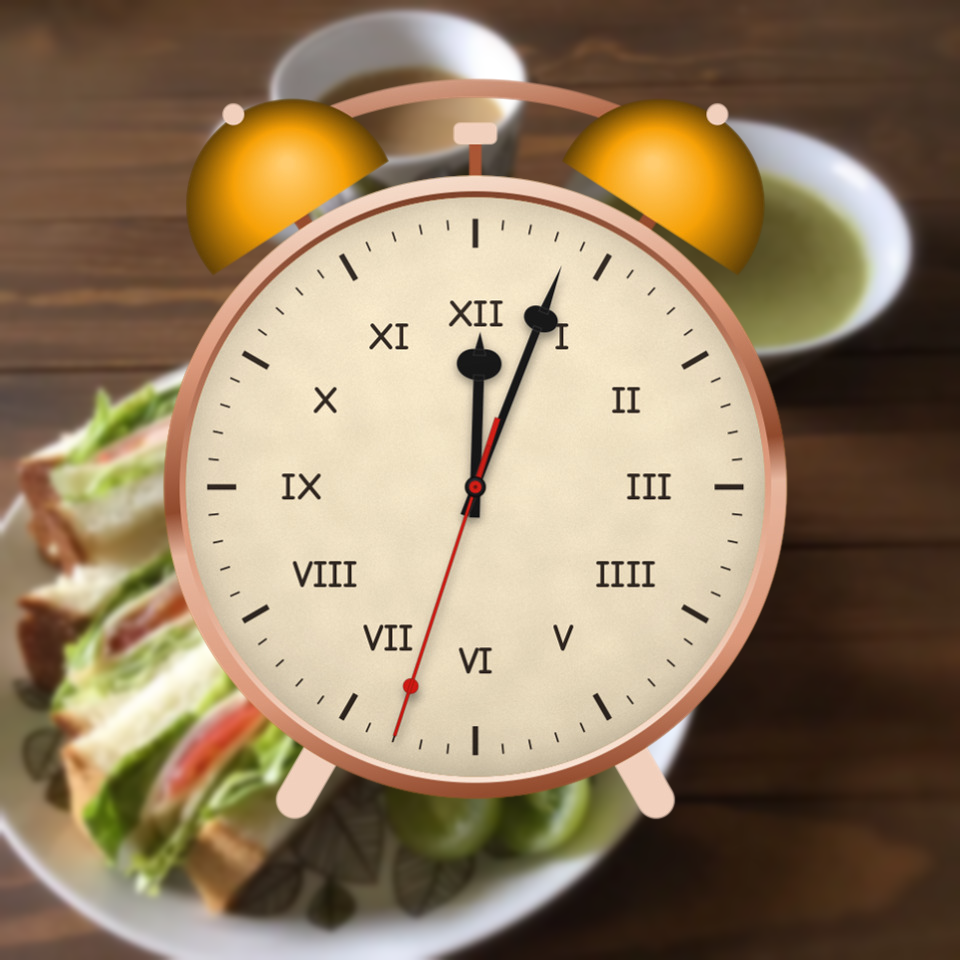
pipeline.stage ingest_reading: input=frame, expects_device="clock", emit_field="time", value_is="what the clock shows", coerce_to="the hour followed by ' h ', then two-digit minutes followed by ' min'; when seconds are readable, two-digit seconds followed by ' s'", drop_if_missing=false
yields 12 h 03 min 33 s
